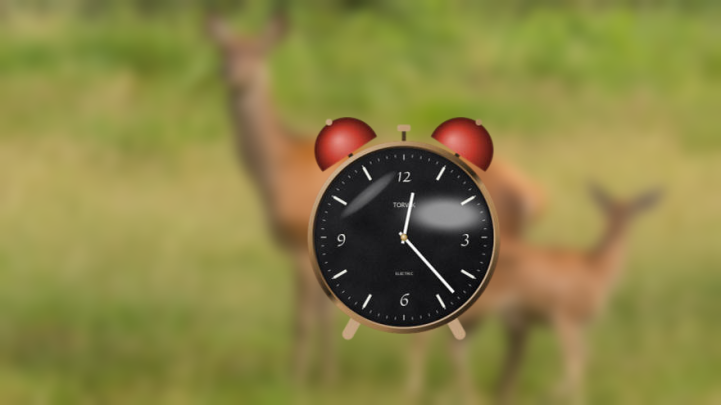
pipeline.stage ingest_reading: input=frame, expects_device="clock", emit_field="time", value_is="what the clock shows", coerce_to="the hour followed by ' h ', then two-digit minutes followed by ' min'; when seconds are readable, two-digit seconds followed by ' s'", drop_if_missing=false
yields 12 h 23 min
